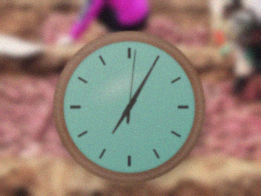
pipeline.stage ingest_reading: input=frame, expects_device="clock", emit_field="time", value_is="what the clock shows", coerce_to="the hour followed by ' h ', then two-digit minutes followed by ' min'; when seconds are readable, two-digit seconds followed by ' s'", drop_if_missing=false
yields 7 h 05 min 01 s
